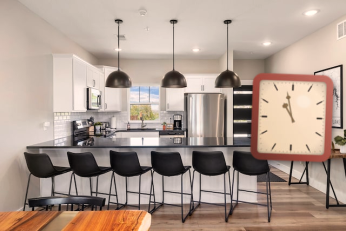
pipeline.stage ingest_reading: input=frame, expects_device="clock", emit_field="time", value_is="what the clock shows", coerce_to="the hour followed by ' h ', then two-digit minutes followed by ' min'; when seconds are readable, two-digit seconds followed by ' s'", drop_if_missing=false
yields 10 h 58 min
